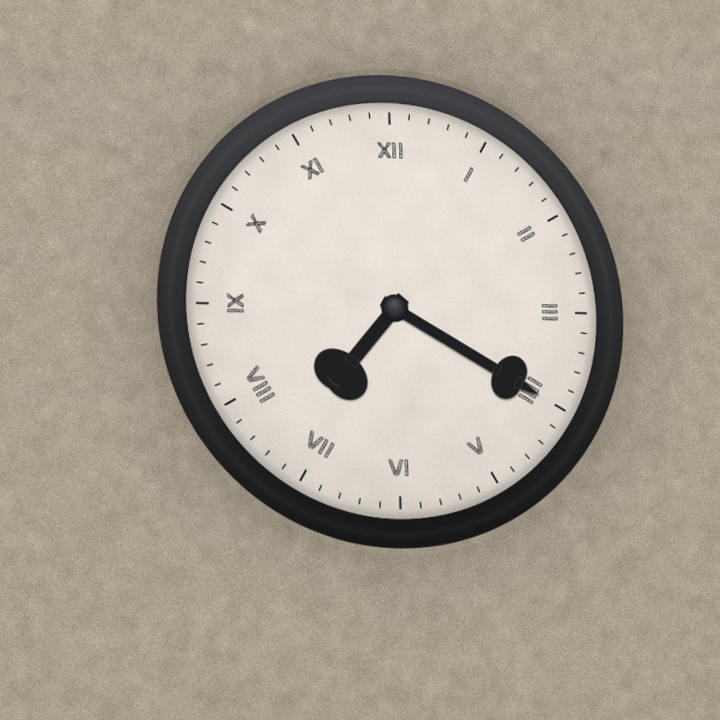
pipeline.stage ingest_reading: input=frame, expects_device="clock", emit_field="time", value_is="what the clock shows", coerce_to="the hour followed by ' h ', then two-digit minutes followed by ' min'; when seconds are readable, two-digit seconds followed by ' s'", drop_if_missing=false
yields 7 h 20 min
